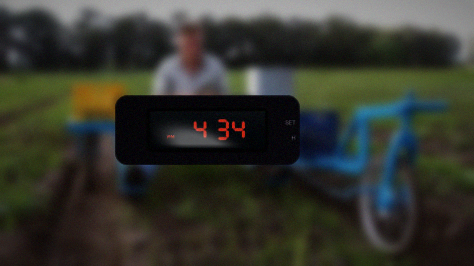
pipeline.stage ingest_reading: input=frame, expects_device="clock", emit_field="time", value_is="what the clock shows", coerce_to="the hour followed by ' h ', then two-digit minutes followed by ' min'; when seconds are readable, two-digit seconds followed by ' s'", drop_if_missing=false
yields 4 h 34 min
